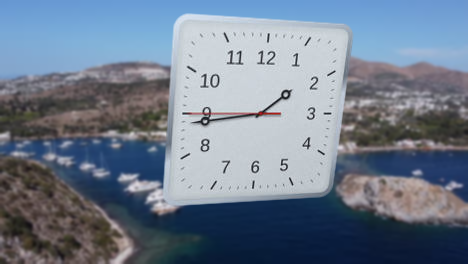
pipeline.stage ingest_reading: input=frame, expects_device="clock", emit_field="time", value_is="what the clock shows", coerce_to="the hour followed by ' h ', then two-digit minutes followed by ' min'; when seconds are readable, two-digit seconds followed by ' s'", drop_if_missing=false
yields 1 h 43 min 45 s
